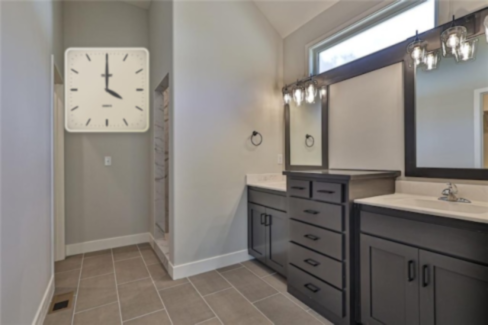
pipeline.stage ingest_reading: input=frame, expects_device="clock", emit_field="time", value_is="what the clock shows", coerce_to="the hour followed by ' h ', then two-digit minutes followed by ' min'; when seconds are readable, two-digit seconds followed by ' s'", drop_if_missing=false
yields 4 h 00 min
